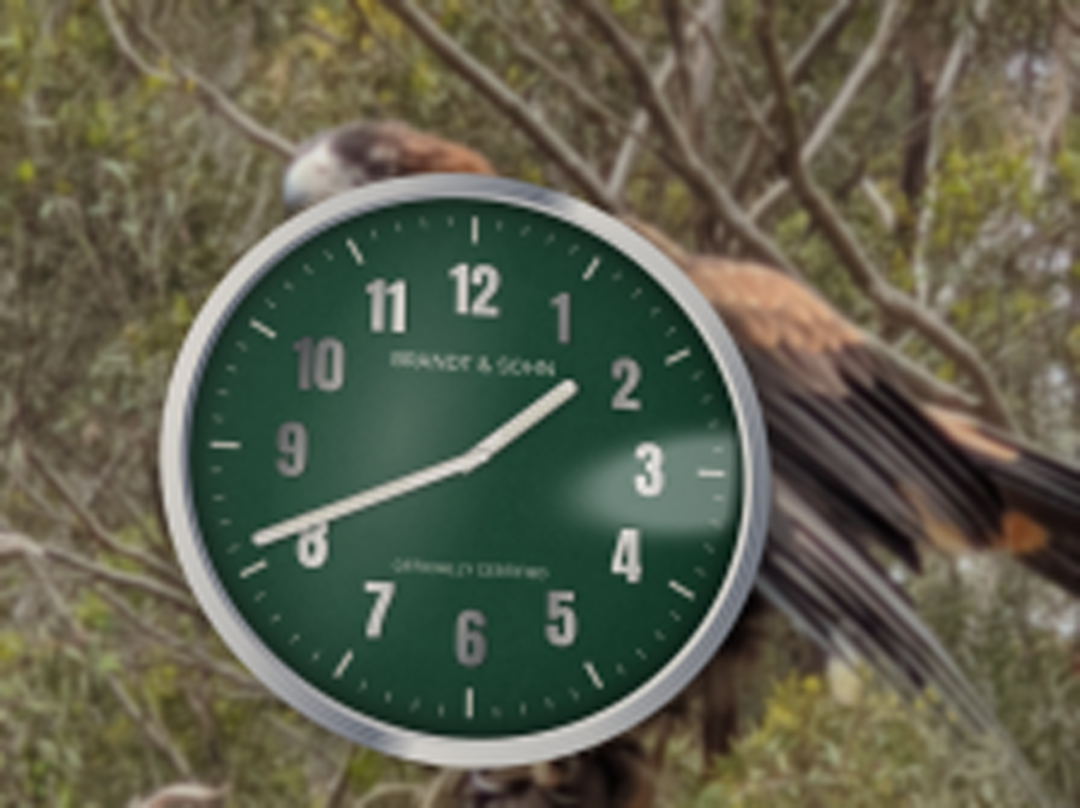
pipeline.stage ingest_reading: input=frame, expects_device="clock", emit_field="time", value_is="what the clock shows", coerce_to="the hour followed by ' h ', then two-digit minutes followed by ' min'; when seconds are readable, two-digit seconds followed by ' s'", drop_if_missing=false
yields 1 h 41 min
